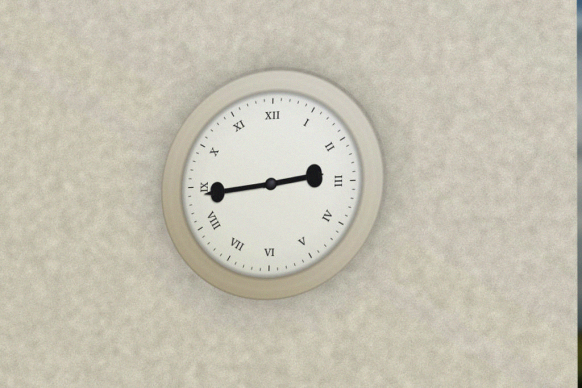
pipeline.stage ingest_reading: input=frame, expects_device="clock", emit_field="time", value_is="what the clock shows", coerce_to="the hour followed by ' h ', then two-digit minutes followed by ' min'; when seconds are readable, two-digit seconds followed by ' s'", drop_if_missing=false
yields 2 h 44 min
